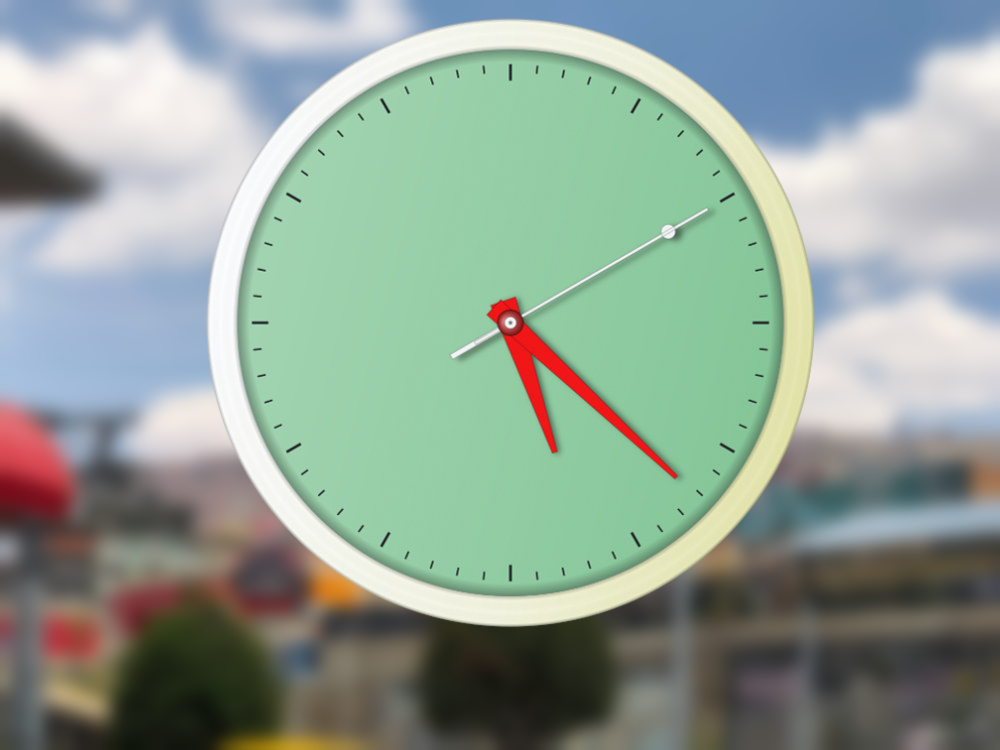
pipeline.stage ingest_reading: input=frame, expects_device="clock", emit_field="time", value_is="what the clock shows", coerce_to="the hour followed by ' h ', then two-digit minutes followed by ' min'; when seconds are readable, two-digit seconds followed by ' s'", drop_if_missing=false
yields 5 h 22 min 10 s
